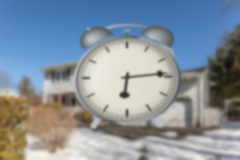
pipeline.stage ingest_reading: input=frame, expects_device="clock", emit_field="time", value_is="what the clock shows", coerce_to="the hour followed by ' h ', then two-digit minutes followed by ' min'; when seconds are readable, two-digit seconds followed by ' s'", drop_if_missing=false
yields 6 h 14 min
